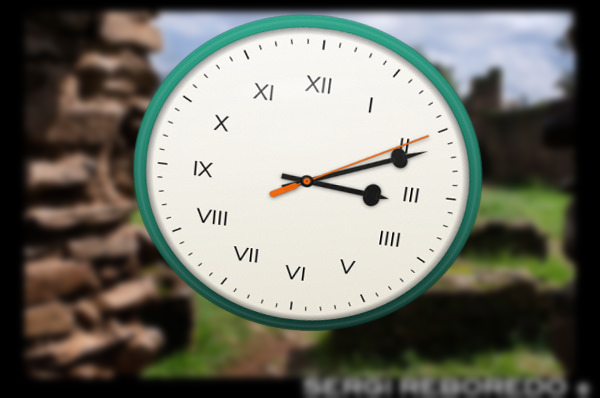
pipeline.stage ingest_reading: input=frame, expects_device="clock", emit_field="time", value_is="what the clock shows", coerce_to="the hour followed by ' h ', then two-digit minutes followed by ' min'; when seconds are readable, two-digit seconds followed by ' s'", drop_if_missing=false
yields 3 h 11 min 10 s
